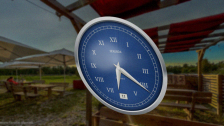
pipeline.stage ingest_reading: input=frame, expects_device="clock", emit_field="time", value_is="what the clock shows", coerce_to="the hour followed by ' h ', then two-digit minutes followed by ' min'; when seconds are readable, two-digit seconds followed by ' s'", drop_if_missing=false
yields 6 h 21 min
